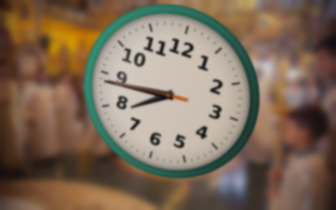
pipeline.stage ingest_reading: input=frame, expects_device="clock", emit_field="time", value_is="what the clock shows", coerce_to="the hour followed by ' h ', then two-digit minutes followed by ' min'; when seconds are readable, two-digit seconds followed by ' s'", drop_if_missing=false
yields 7 h 43 min 44 s
